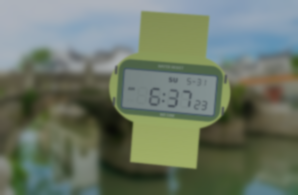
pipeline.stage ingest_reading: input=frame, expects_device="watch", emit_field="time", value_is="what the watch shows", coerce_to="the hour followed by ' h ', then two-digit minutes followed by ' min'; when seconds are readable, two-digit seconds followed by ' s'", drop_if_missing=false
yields 6 h 37 min
